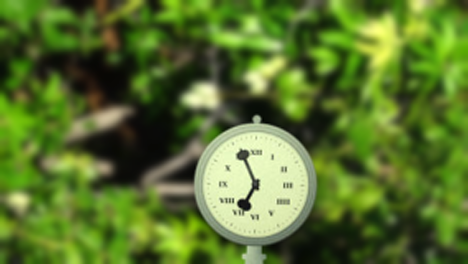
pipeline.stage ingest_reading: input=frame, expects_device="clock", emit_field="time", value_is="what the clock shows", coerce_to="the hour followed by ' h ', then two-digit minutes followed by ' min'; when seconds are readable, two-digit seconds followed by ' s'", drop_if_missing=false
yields 6 h 56 min
